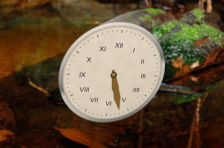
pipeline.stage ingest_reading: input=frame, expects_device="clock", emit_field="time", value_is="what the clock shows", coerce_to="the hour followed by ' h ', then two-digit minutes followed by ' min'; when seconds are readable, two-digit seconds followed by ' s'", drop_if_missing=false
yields 5 h 27 min
